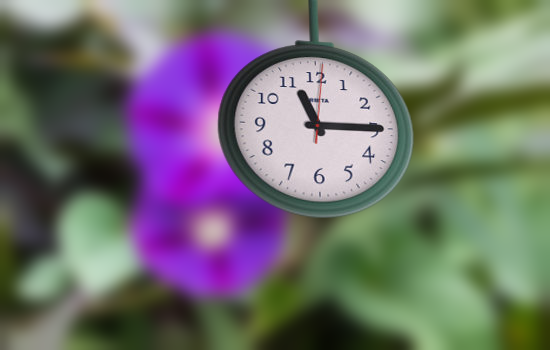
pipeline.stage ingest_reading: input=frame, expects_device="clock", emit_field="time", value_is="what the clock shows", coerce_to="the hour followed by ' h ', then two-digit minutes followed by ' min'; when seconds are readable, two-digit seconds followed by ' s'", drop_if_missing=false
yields 11 h 15 min 01 s
